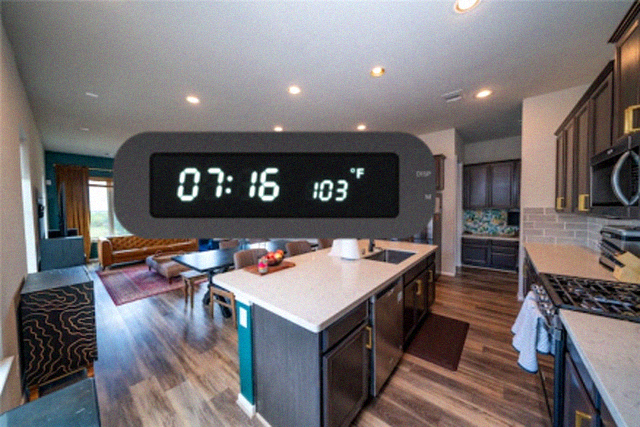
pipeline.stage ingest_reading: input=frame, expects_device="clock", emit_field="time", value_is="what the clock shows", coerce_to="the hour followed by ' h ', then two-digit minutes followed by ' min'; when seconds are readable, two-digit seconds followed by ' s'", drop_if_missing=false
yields 7 h 16 min
